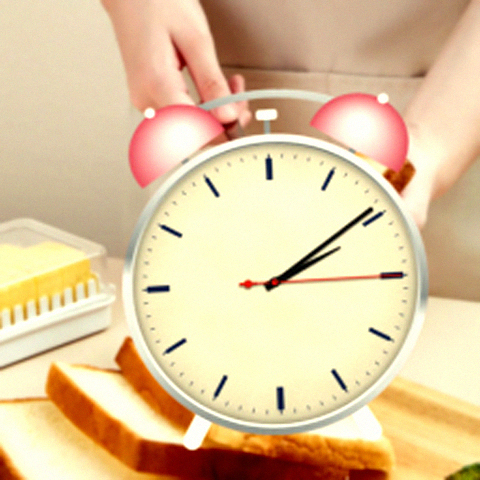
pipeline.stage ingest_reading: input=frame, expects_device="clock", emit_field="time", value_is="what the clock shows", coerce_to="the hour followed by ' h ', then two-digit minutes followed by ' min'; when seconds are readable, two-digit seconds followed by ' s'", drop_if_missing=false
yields 2 h 09 min 15 s
